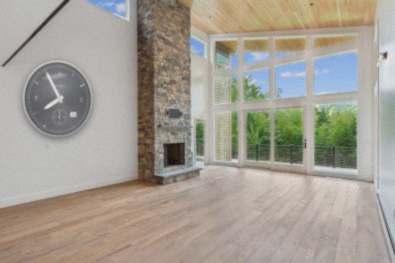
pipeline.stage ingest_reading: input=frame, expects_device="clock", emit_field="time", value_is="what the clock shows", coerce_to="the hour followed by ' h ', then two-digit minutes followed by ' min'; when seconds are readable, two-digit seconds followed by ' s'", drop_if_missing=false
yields 7 h 55 min
